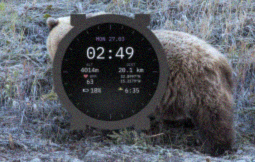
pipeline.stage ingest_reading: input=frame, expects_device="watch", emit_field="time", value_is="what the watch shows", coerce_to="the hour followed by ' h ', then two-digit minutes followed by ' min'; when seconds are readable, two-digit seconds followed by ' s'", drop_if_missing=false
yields 2 h 49 min
